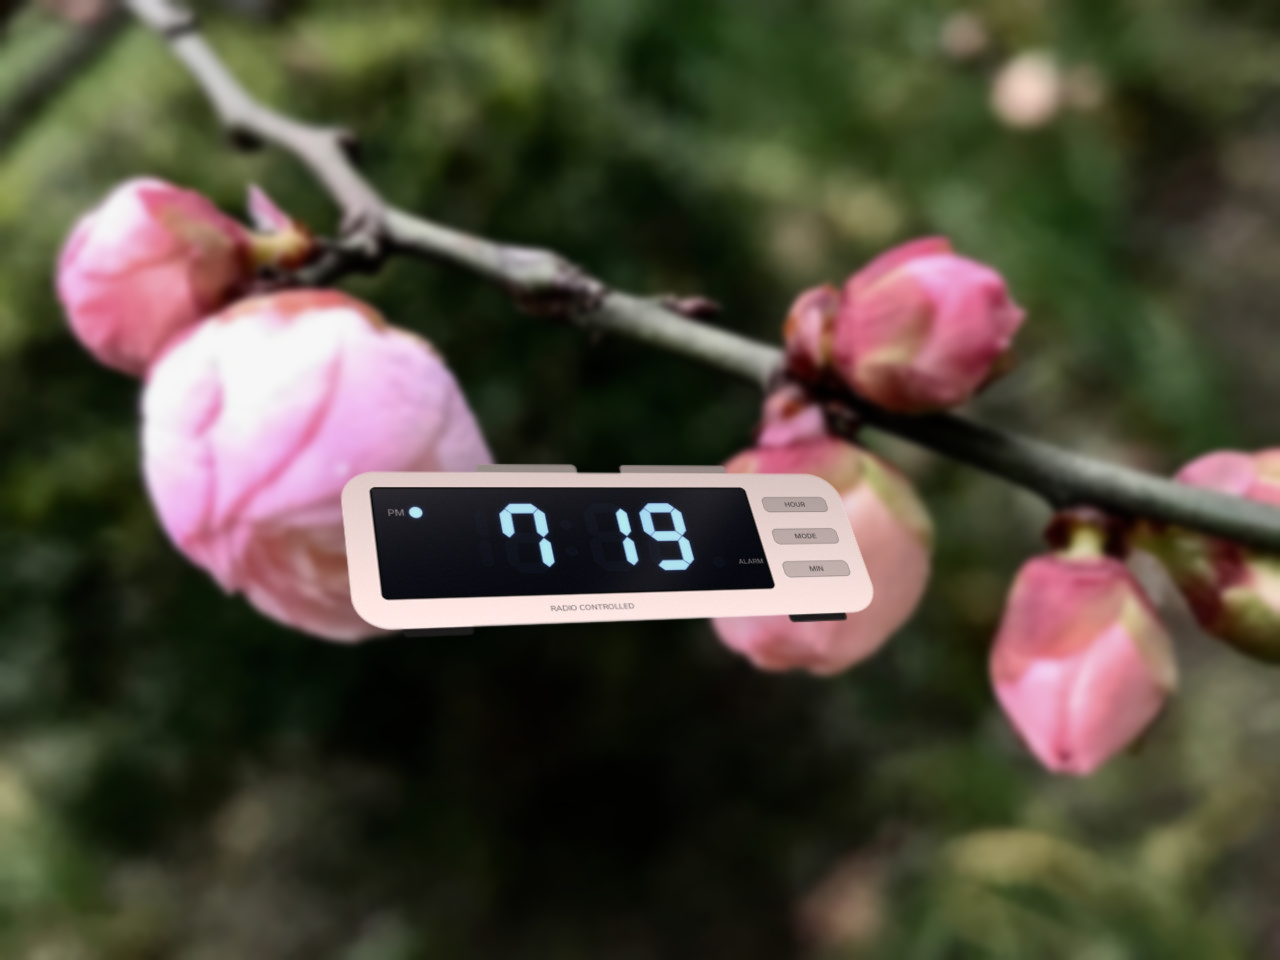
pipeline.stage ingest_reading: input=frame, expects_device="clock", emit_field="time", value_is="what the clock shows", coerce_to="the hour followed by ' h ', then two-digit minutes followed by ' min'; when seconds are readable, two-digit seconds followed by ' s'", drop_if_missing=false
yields 7 h 19 min
